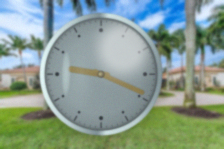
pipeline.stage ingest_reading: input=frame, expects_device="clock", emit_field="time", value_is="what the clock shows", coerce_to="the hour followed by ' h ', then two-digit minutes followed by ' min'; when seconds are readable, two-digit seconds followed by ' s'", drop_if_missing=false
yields 9 h 19 min
